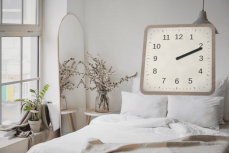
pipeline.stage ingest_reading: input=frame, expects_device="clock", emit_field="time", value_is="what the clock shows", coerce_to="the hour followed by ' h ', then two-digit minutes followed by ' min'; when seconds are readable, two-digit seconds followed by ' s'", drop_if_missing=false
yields 2 h 11 min
